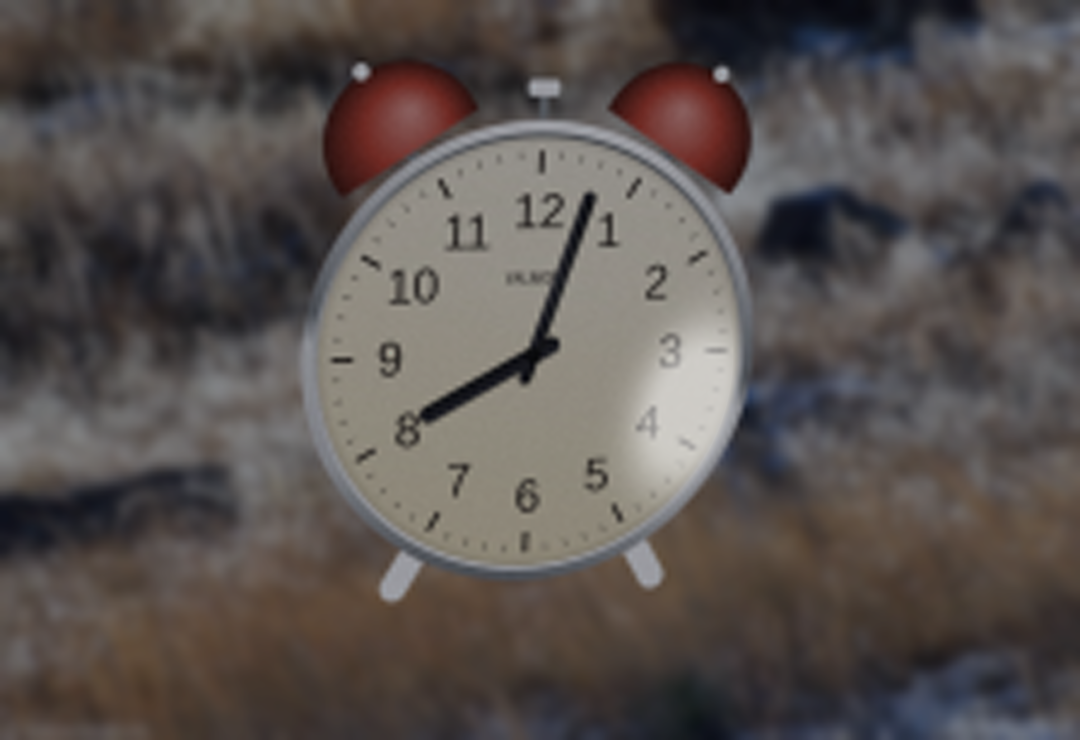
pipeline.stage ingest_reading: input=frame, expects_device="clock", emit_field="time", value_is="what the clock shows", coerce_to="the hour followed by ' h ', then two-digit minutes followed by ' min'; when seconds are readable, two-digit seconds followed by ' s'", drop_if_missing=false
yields 8 h 03 min
